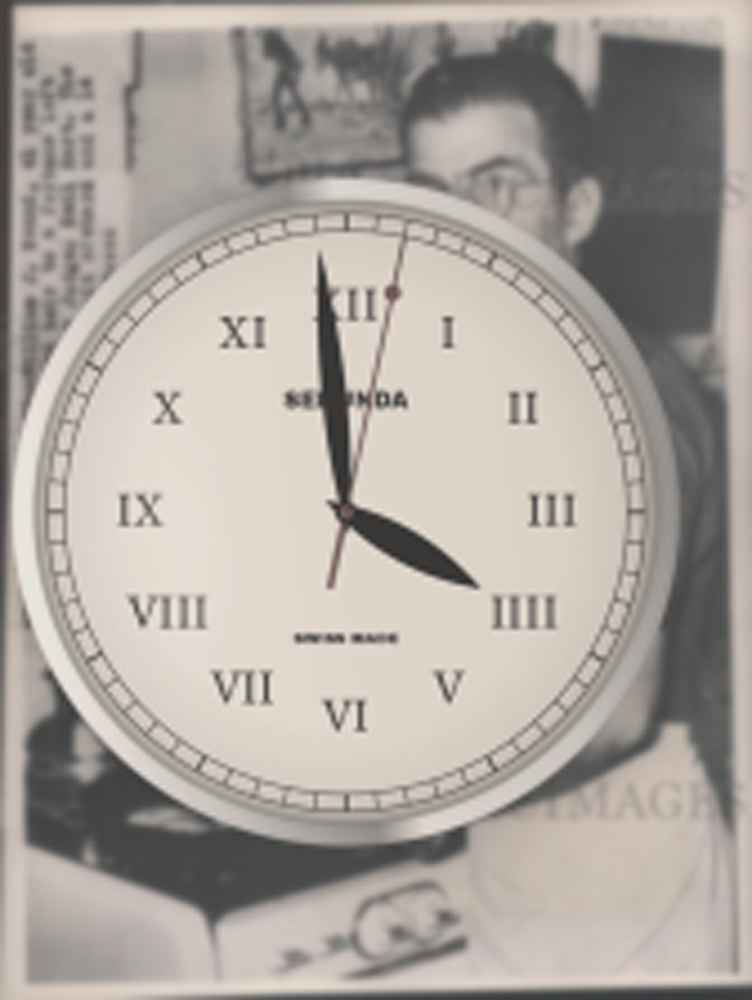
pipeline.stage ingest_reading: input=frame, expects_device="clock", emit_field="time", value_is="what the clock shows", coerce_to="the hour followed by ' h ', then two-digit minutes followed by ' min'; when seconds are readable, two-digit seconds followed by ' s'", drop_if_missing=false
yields 3 h 59 min 02 s
